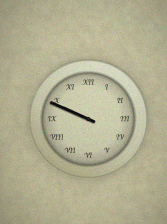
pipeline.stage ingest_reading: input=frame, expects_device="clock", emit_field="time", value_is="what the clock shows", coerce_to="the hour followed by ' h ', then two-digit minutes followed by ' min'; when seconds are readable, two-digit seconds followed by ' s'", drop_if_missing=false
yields 9 h 49 min
